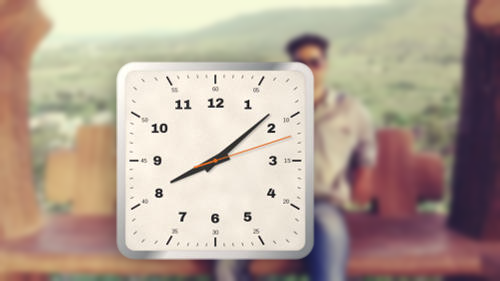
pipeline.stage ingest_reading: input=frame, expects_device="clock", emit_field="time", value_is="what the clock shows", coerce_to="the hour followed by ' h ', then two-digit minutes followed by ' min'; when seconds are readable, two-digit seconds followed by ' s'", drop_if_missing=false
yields 8 h 08 min 12 s
